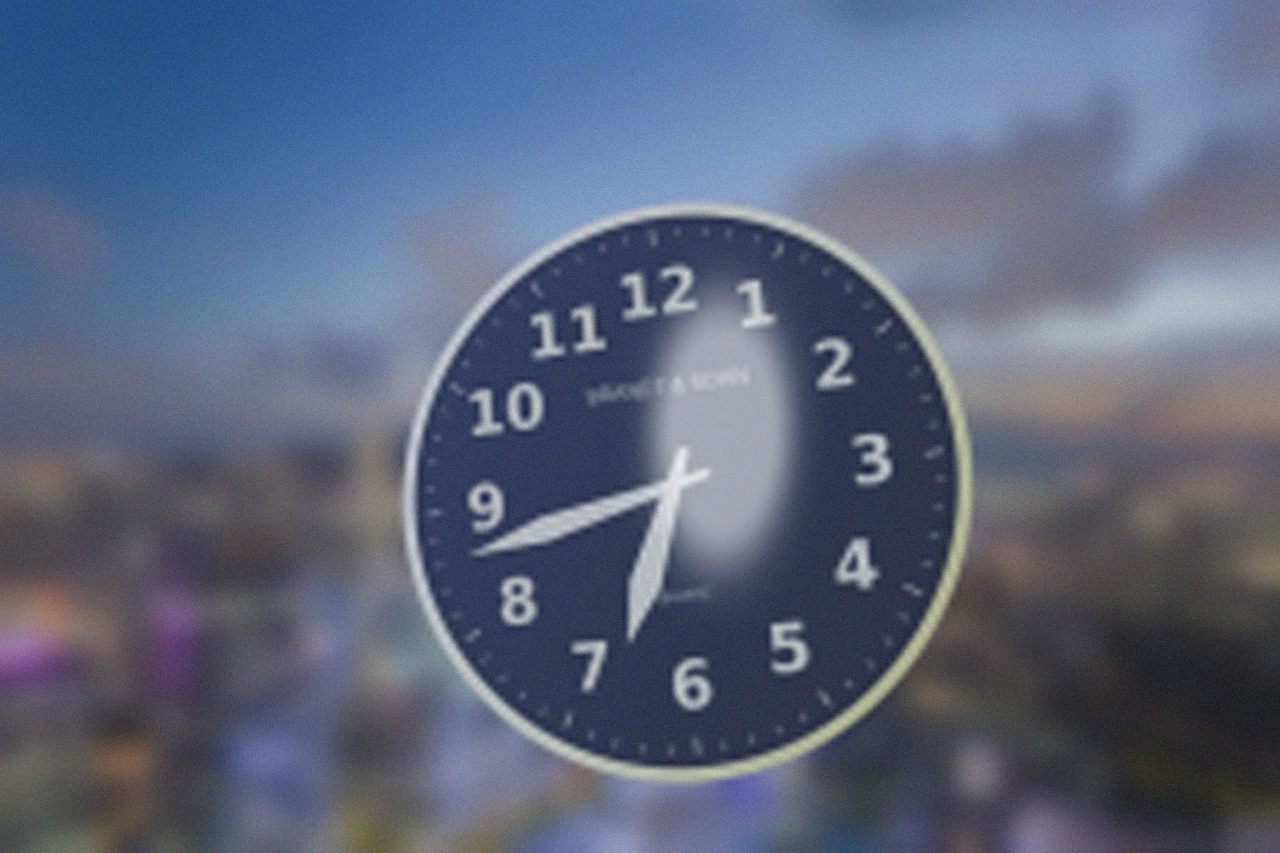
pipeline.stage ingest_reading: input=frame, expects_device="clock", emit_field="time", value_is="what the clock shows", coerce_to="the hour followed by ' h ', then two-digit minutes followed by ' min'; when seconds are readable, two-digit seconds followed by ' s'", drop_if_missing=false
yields 6 h 43 min
